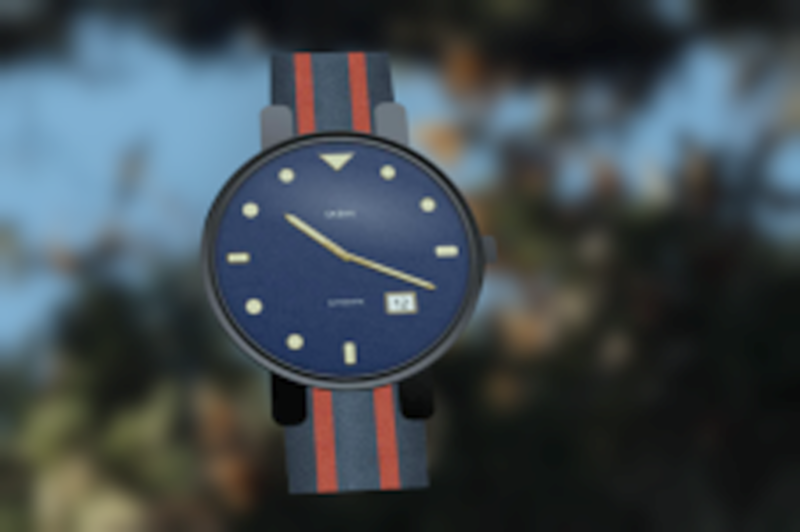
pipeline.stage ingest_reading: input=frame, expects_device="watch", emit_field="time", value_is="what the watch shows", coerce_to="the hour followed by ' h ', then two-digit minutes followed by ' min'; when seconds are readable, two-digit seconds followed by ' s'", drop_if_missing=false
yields 10 h 19 min
